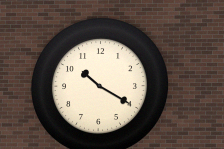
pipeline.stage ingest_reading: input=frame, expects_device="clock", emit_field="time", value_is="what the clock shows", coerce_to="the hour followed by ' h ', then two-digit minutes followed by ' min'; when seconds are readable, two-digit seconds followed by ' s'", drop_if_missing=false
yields 10 h 20 min
